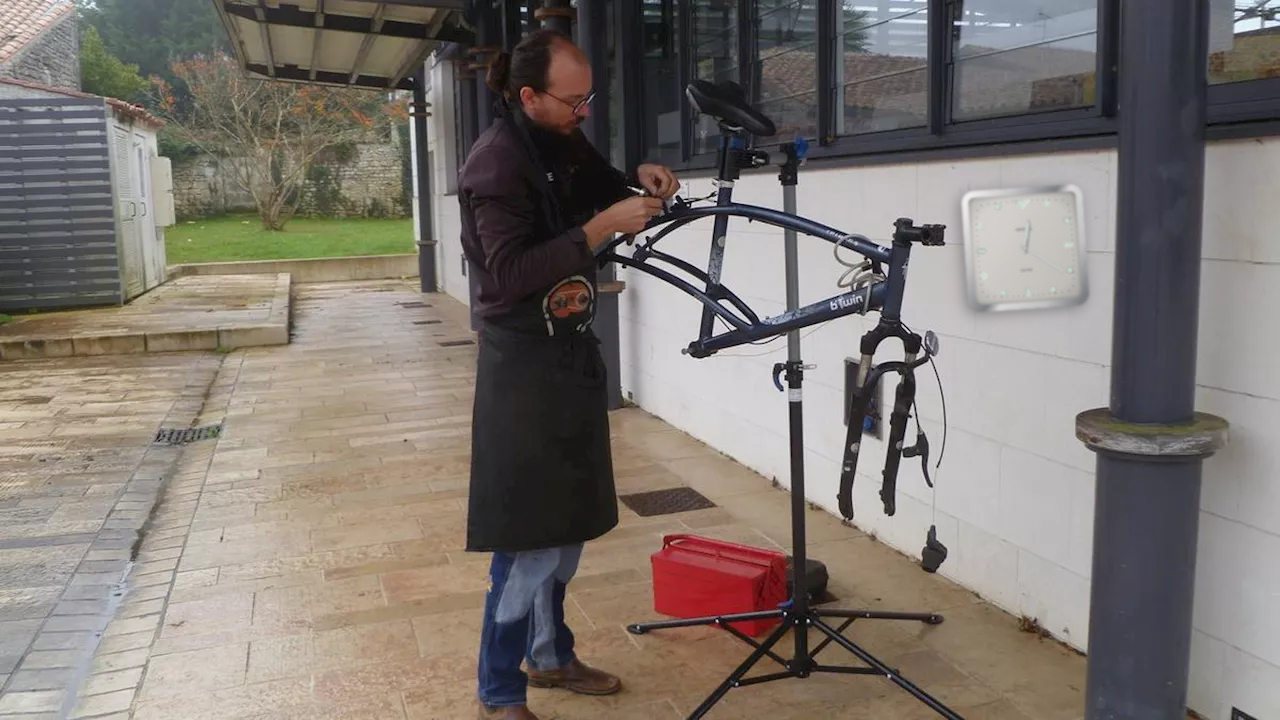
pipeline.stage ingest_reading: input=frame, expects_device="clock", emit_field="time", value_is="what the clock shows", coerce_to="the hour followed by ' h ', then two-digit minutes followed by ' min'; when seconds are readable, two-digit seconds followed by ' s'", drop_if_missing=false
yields 12 h 21 min
